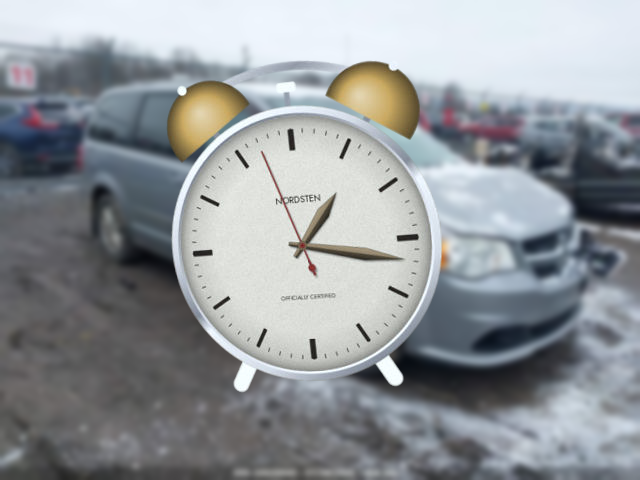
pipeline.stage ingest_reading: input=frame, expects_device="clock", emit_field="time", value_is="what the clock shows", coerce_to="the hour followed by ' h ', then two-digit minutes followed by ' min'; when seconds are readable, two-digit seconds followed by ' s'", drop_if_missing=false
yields 1 h 16 min 57 s
